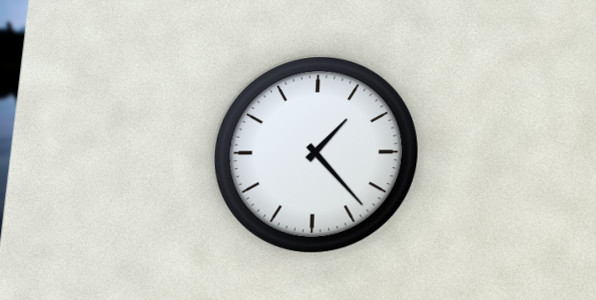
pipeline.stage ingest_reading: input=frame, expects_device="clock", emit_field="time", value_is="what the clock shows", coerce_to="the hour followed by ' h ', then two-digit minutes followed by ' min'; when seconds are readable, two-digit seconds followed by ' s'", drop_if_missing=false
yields 1 h 23 min
